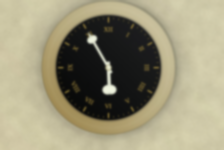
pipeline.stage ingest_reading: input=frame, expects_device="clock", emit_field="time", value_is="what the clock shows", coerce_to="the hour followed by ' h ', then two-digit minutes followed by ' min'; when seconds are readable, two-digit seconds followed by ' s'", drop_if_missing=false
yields 5 h 55 min
